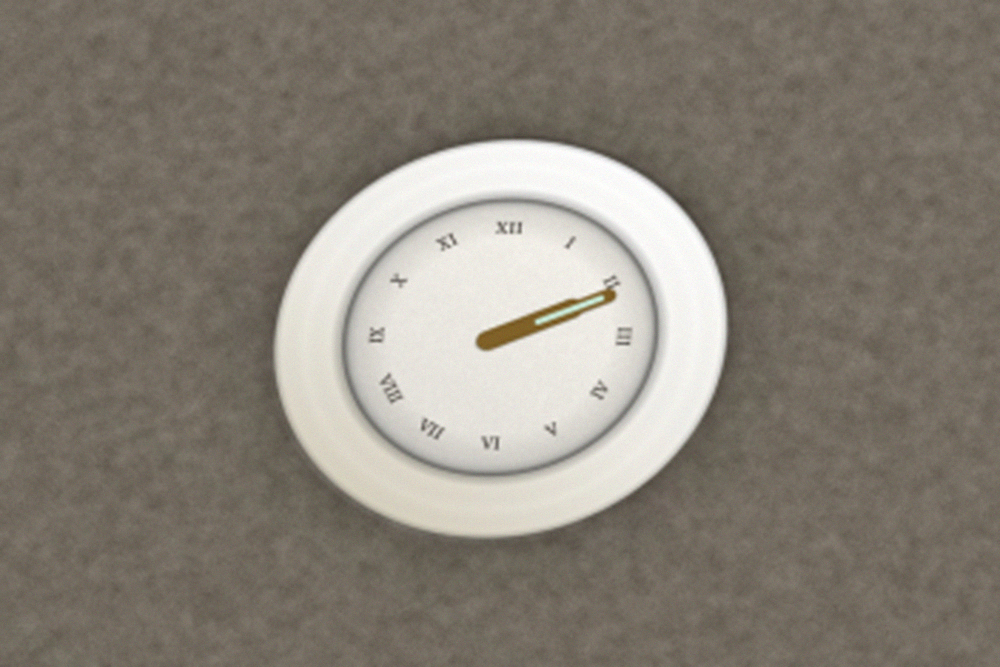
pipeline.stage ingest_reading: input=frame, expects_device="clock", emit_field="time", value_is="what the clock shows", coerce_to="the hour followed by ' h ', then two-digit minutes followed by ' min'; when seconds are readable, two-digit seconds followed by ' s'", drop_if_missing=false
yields 2 h 11 min
